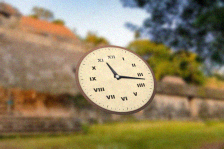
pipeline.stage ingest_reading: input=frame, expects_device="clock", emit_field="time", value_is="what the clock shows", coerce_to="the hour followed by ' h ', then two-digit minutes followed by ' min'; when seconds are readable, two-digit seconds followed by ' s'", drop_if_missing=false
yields 11 h 17 min
